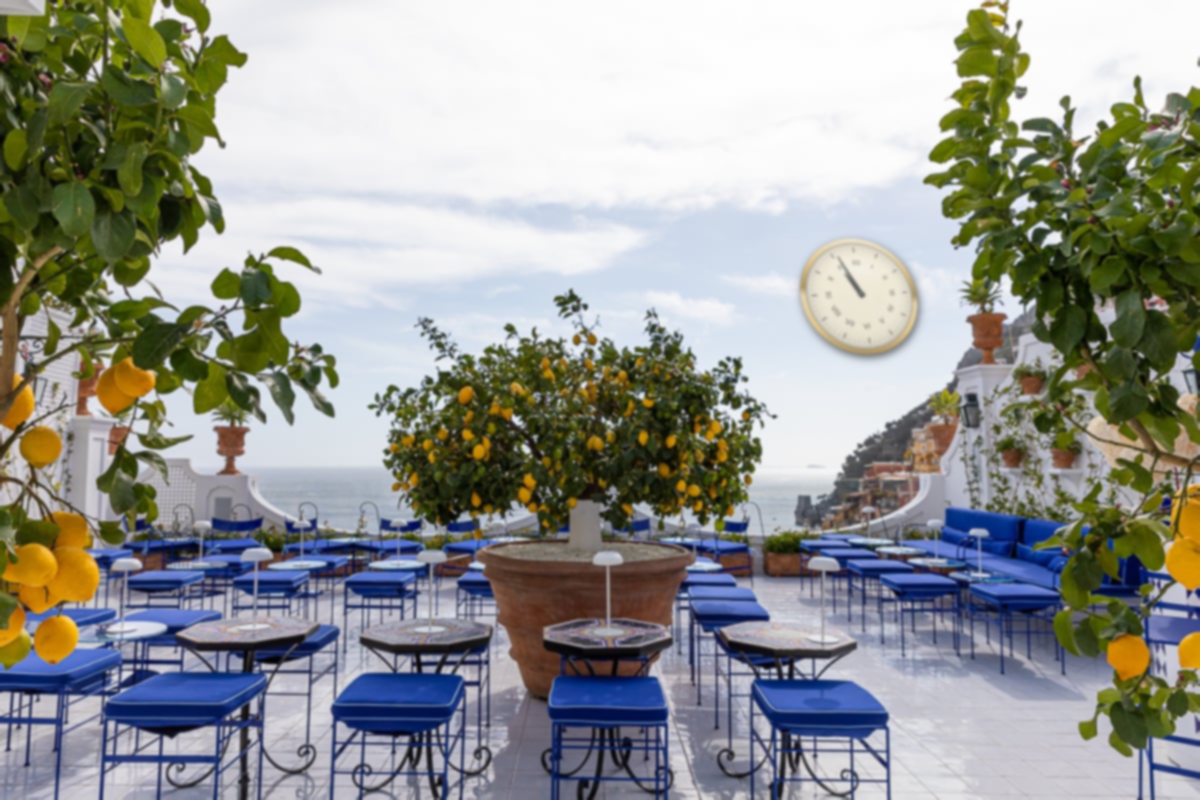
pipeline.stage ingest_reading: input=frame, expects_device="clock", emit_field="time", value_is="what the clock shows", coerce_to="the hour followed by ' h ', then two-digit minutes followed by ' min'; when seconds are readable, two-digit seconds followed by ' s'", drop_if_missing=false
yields 10 h 56 min
